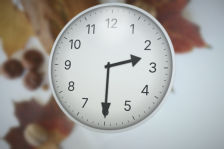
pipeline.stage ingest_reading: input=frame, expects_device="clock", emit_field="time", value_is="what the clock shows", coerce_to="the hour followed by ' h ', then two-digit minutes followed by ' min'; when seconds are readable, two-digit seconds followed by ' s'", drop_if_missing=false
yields 2 h 30 min
